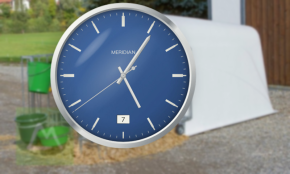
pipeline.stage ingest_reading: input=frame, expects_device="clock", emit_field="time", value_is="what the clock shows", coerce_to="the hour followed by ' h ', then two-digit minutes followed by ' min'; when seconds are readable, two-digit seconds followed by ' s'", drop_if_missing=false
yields 5 h 05 min 39 s
